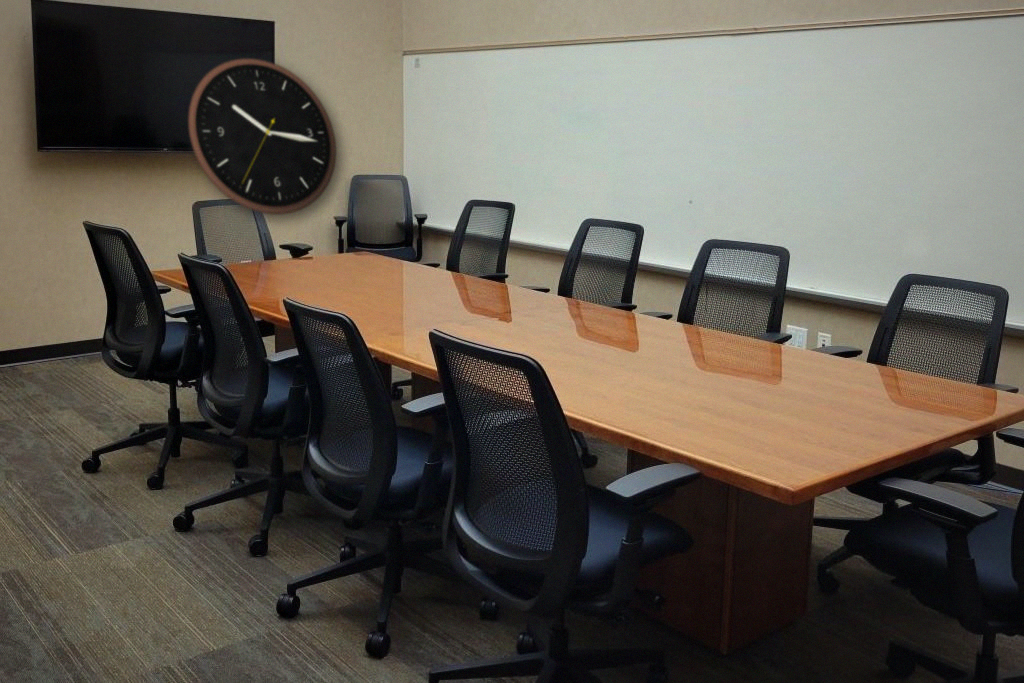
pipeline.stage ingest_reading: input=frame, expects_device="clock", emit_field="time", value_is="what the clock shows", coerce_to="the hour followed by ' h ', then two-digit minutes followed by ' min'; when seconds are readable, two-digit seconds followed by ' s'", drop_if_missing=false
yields 10 h 16 min 36 s
